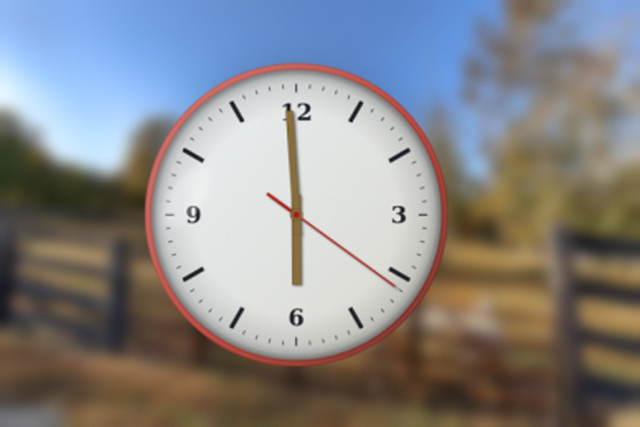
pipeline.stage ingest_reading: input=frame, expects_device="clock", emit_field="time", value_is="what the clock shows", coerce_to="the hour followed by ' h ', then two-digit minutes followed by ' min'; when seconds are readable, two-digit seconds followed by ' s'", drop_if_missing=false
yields 5 h 59 min 21 s
